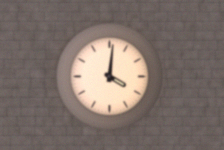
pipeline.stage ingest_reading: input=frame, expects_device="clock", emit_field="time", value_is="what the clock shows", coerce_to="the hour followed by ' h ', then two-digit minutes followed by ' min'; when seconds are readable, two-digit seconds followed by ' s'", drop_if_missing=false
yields 4 h 01 min
